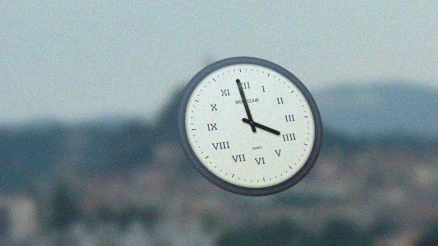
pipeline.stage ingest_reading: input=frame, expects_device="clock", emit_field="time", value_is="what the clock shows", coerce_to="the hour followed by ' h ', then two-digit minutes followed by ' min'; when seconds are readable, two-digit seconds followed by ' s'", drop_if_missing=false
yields 3 h 59 min
